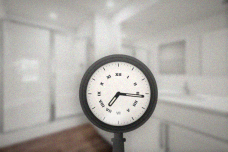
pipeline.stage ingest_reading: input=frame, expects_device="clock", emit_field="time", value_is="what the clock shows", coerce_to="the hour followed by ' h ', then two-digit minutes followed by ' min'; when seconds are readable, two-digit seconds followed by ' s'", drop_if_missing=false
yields 7 h 16 min
